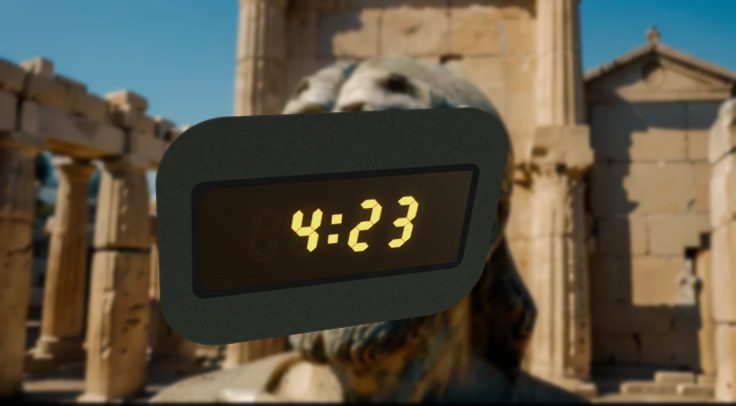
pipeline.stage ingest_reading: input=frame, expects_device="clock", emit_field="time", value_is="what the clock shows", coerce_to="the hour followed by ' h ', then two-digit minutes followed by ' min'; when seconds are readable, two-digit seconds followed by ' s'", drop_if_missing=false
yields 4 h 23 min
